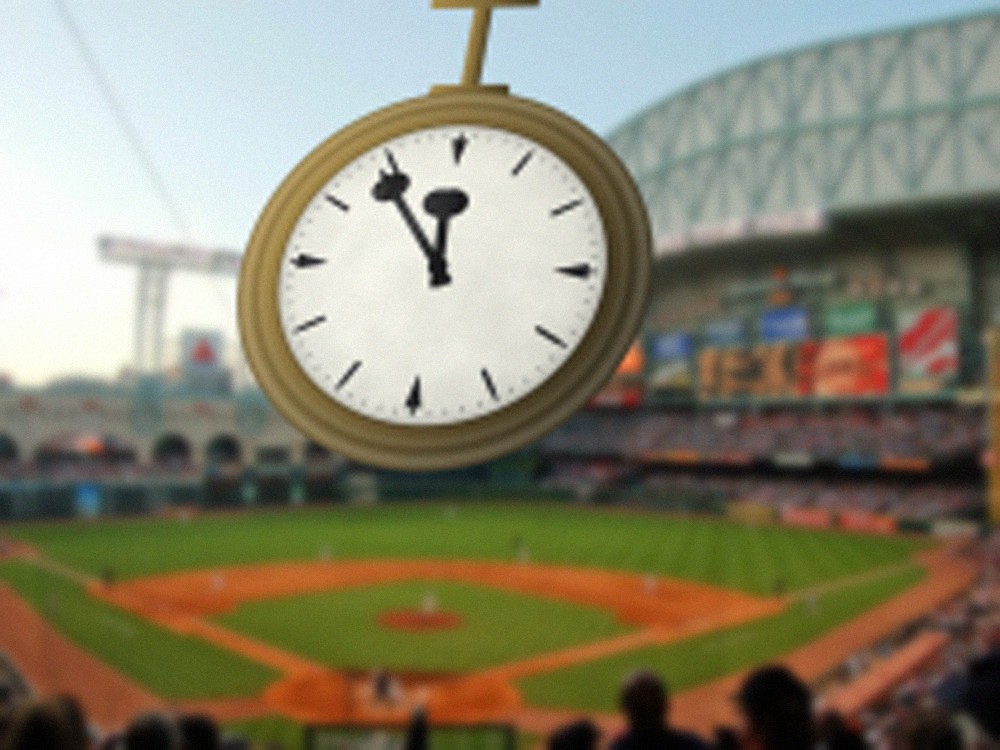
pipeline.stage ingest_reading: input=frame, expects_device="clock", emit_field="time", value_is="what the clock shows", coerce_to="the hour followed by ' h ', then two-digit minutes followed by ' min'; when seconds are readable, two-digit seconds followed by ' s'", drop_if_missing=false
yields 11 h 54 min
